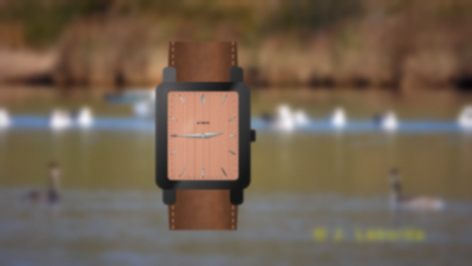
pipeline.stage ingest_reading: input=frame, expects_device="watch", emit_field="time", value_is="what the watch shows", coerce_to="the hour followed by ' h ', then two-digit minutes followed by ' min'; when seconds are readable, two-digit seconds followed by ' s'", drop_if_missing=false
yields 2 h 45 min
